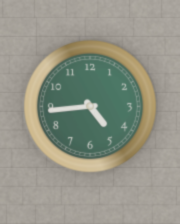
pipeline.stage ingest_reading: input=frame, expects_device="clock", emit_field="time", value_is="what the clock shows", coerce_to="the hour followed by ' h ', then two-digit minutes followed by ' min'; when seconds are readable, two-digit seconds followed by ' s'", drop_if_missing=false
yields 4 h 44 min
